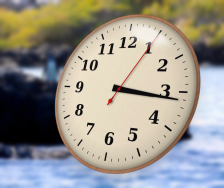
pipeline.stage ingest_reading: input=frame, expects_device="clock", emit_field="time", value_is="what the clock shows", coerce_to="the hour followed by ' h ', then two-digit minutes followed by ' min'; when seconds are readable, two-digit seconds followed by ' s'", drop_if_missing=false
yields 3 h 16 min 05 s
